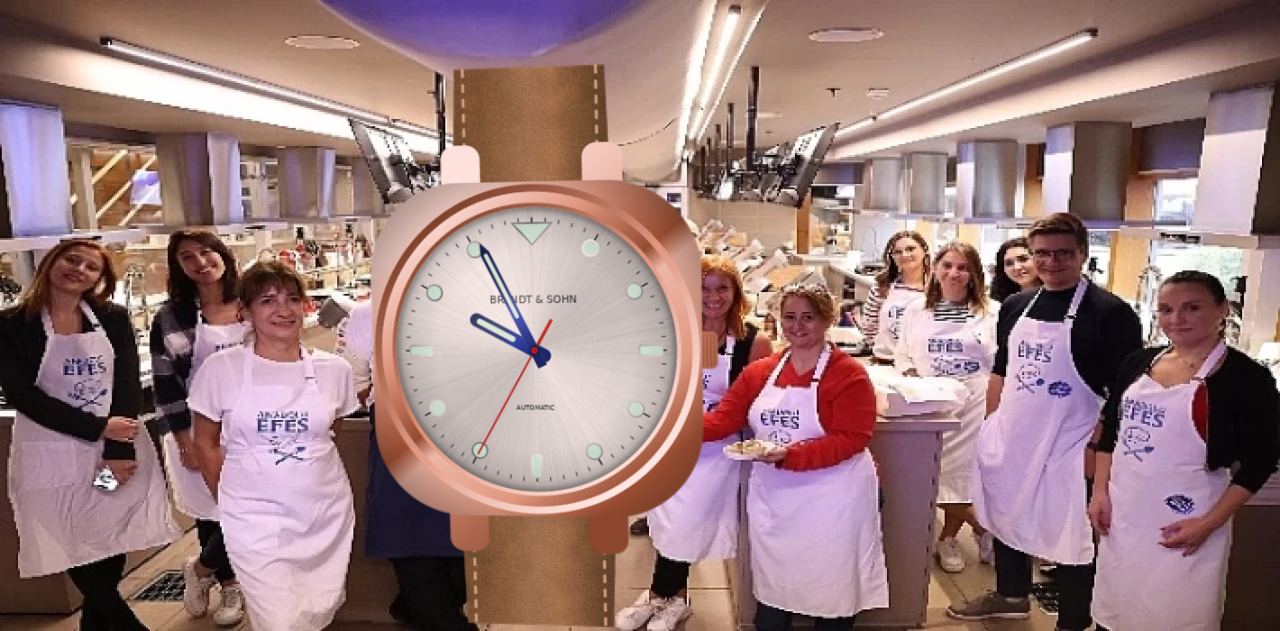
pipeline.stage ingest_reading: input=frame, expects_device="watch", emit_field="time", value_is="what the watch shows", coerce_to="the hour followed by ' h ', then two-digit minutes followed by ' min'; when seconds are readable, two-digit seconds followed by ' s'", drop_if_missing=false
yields 9 h 55 min 35 s
